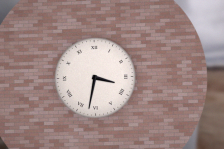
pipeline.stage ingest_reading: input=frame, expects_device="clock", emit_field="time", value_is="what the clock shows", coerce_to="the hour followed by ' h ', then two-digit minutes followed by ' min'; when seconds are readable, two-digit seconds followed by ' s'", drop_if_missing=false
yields 3 h 32 min
